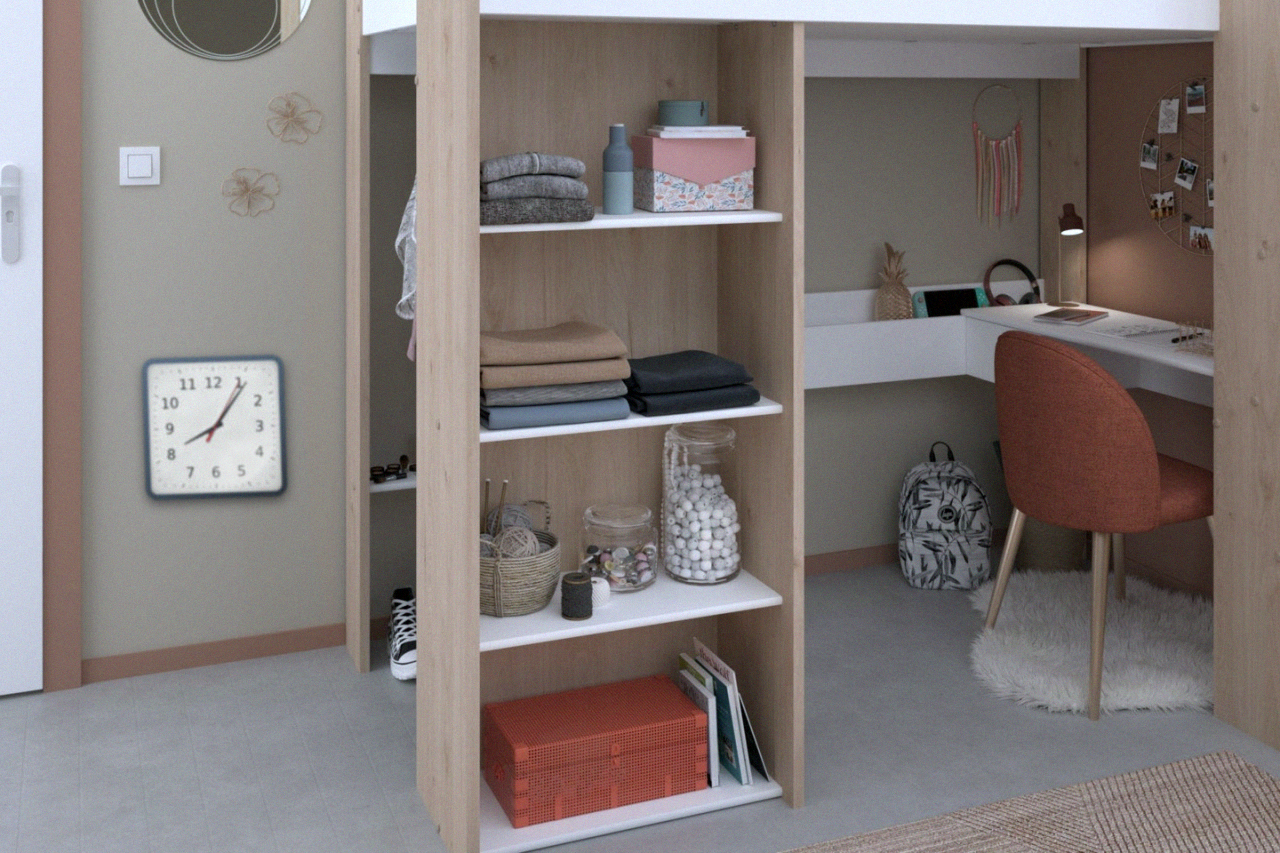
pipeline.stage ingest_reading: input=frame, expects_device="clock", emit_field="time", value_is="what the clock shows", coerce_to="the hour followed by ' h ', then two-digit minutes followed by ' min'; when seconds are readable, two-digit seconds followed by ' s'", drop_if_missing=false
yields 8 h 06 min 05 s
